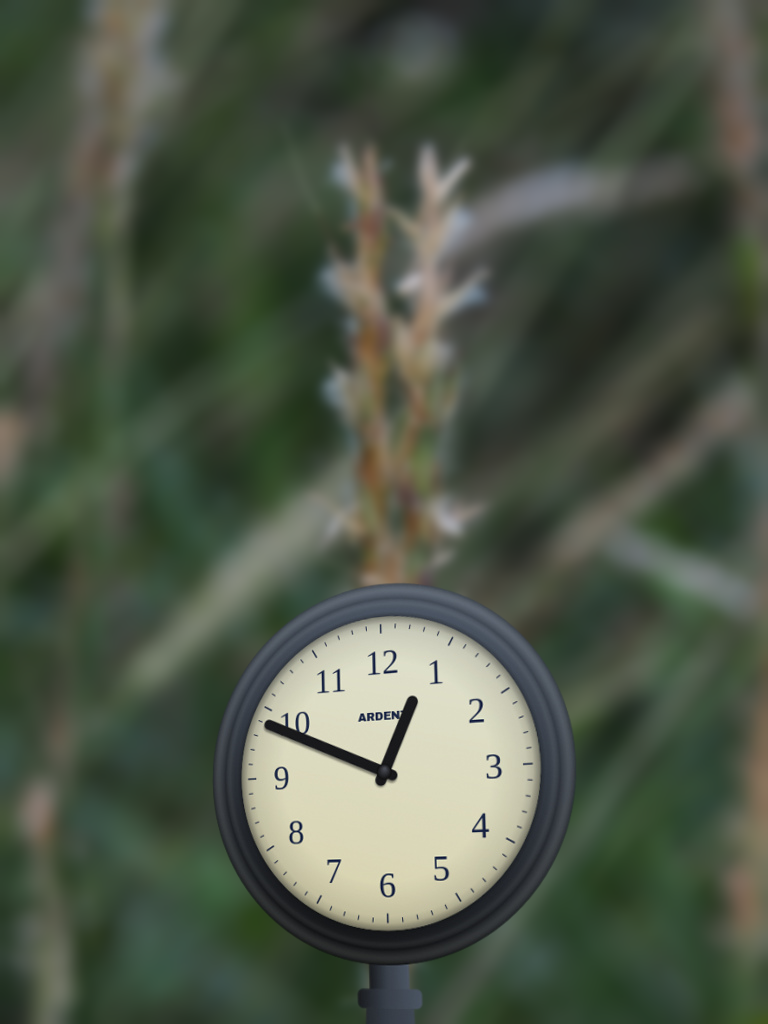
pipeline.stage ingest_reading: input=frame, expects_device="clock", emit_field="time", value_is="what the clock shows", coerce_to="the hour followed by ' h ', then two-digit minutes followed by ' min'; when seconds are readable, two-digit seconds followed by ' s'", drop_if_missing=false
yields 12 h 49 min
